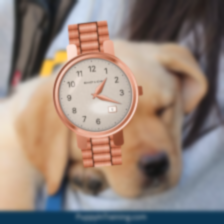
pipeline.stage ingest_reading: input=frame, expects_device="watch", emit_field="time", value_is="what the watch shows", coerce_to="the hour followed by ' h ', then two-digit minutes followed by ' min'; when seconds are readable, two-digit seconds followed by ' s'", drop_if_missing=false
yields 1 h 19 min
